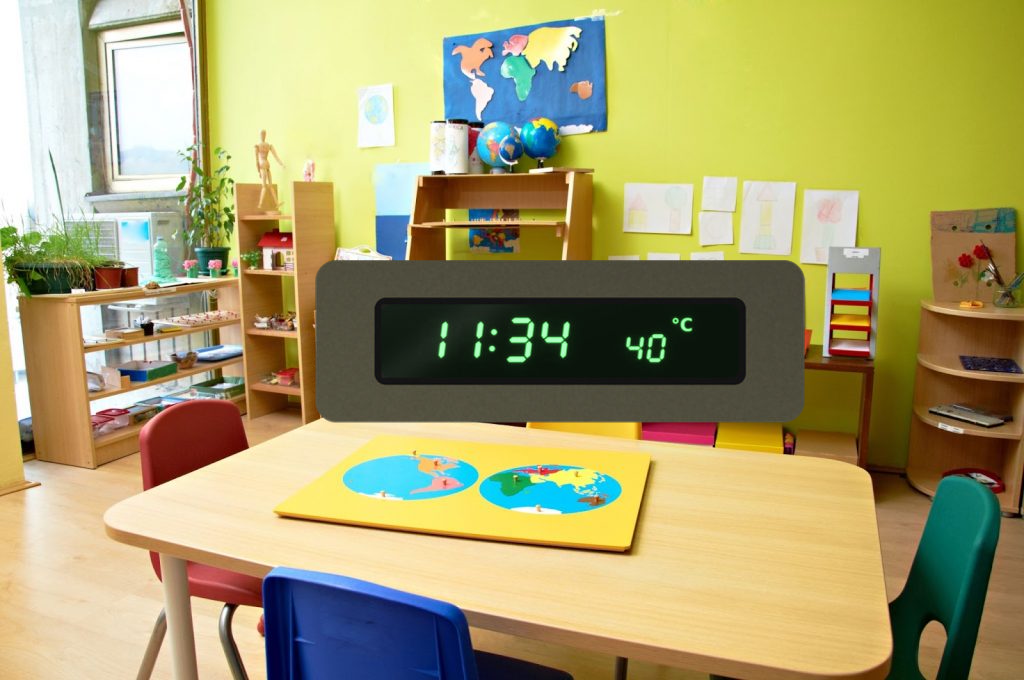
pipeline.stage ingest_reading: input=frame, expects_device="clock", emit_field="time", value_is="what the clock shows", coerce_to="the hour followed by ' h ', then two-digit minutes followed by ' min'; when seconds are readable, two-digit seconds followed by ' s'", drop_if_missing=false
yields 11 h 34 min
